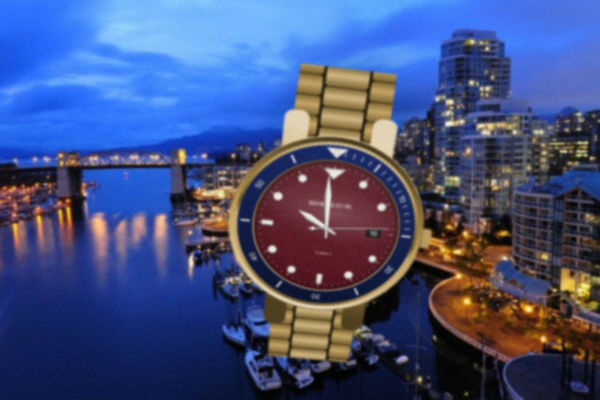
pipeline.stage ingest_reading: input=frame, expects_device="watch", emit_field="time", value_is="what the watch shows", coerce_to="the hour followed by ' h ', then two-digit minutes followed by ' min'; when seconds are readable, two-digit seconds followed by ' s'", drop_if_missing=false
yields 9 h 59 min 14 s
